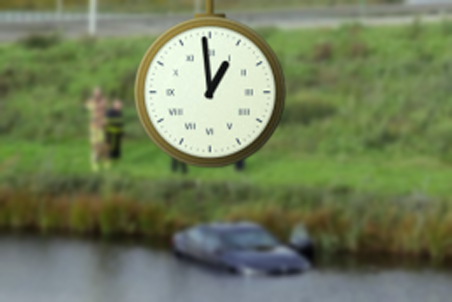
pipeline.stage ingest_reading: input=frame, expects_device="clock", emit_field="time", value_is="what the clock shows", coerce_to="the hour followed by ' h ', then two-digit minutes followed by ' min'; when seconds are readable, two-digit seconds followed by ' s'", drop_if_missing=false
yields 12 h 59 min
